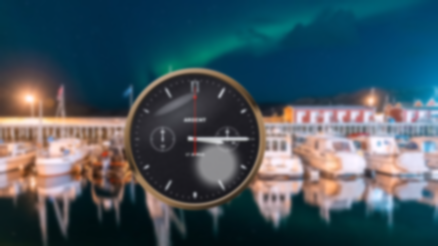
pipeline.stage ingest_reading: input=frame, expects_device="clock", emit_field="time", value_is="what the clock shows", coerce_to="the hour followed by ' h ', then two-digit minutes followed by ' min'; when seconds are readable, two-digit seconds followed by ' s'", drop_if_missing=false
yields 3 h 15 min
